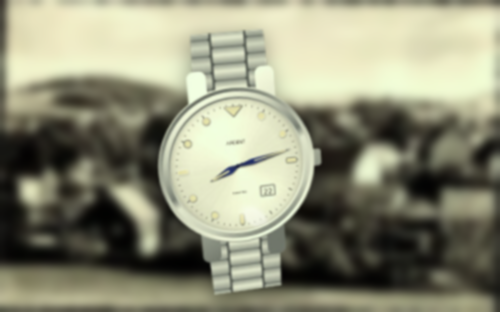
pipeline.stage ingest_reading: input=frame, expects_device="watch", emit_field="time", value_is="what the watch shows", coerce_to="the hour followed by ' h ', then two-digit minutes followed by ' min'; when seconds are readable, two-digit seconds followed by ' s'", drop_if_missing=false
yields 8 h 13 min
